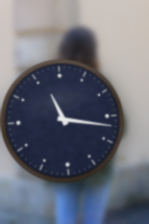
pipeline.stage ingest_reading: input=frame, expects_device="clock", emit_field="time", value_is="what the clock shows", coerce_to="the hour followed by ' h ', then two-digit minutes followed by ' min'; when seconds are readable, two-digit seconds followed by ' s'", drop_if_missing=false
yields 11 h 17 min
